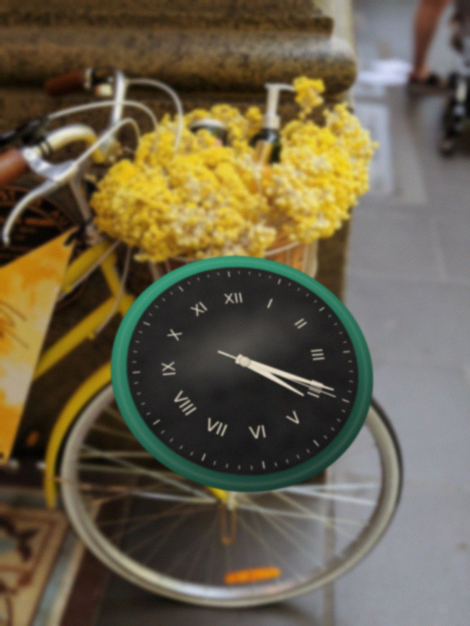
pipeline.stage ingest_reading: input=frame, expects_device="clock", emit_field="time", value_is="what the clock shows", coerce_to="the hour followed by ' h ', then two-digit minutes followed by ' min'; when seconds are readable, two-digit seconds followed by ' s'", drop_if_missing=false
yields 4 h 19 min 20 s
